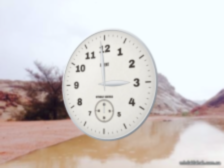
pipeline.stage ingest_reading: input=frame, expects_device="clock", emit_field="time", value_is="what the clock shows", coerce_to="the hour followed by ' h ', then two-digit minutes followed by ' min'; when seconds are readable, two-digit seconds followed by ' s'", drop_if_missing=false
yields 2 h 59 min
